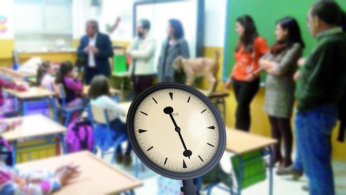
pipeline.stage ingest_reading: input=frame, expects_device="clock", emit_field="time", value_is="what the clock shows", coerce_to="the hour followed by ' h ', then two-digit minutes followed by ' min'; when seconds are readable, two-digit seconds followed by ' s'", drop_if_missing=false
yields 11 h 28 min
